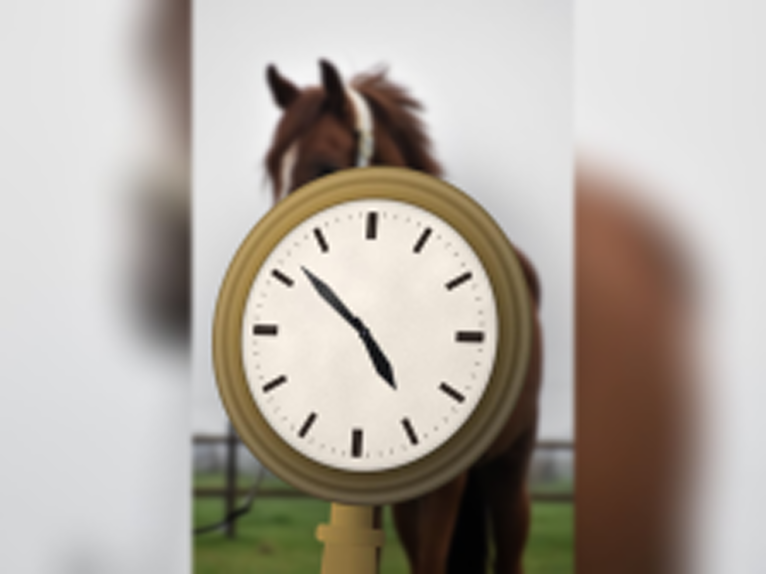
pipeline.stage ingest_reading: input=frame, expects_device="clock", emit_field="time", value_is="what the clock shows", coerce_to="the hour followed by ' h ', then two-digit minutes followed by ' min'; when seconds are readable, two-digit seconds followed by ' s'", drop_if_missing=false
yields 4 h 52 min
